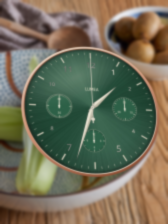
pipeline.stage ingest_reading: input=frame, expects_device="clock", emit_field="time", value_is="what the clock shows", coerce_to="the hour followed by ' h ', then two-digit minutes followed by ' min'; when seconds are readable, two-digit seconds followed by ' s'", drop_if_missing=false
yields 1 h 33 min
